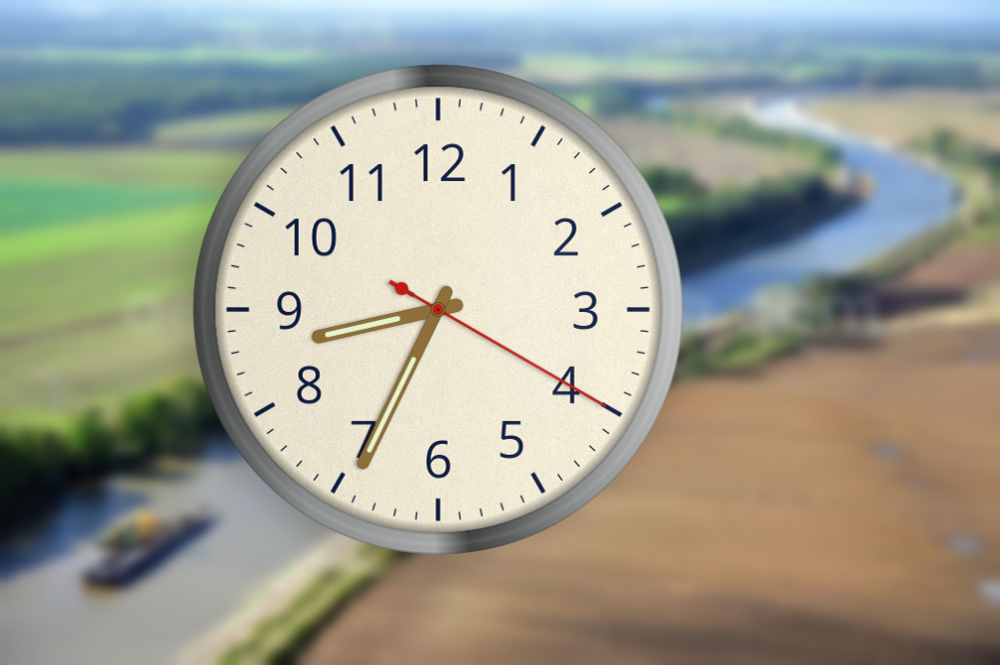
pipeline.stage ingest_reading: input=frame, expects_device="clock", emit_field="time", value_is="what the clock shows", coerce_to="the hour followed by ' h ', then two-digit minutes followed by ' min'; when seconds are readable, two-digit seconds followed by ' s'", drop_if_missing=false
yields 8 h 34 min 20 s
